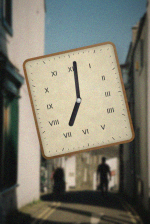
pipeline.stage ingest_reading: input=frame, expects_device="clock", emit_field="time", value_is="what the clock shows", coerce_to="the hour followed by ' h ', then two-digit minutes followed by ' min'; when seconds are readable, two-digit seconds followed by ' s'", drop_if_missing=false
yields 7 h 01 min
